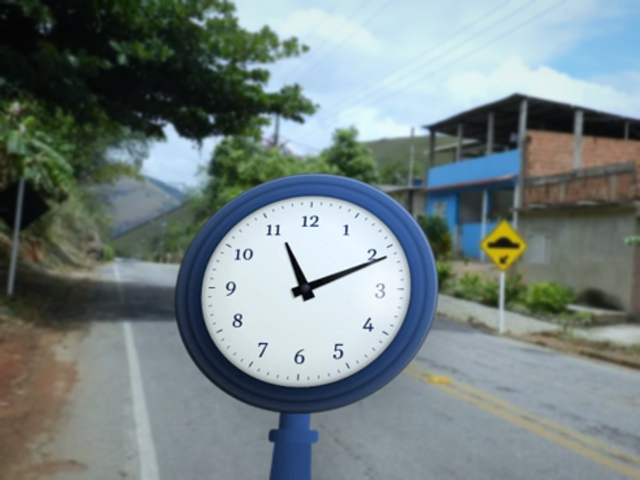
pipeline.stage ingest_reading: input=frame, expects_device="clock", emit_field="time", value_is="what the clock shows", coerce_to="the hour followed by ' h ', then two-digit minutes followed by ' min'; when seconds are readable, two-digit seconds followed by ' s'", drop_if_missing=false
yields 11 h 11 min
